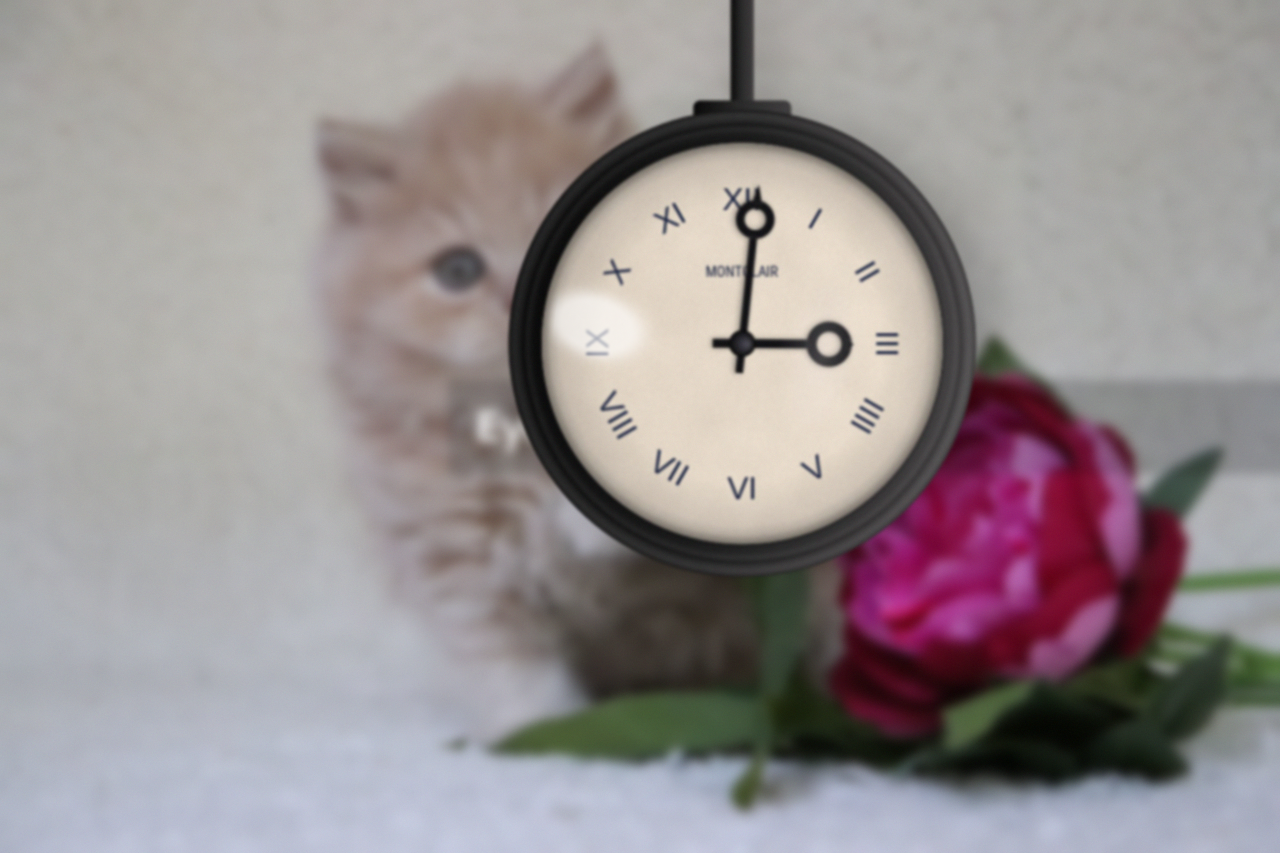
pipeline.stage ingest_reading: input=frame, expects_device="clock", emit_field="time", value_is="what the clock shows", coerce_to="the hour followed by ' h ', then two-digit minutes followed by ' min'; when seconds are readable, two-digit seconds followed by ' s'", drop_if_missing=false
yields 3 h 01 min
